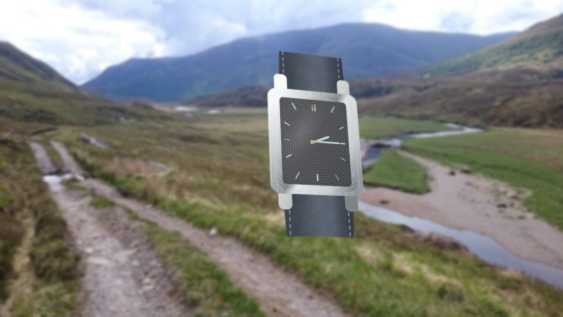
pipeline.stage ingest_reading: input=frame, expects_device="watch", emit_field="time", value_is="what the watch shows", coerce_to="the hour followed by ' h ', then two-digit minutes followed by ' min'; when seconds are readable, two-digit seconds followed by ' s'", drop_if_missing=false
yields 2 h 15 min
